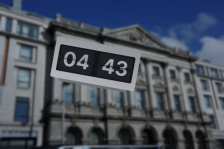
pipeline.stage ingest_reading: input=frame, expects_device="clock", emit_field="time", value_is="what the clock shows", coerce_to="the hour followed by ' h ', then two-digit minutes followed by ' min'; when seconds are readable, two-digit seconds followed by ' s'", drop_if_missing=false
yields 4 h 43 min
